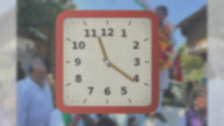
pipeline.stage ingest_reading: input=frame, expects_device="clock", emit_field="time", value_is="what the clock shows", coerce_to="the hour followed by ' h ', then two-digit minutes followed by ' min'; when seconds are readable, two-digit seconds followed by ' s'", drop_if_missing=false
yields 11 h 21 min
